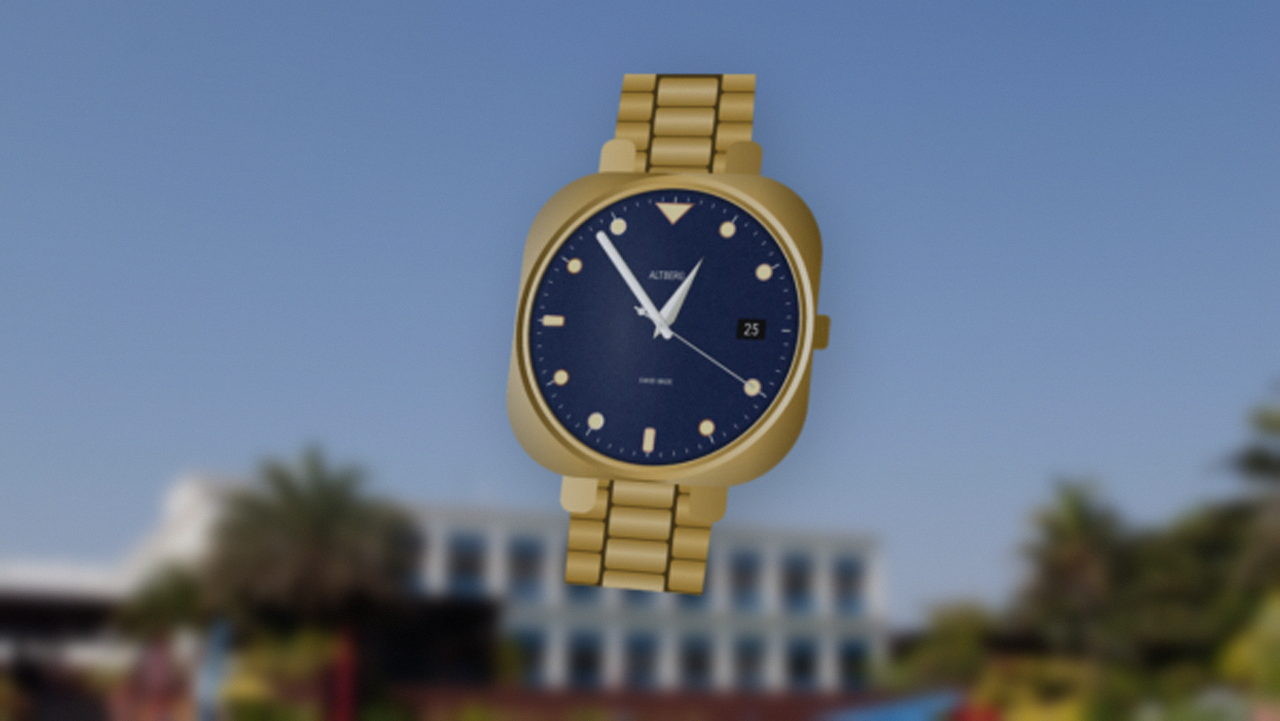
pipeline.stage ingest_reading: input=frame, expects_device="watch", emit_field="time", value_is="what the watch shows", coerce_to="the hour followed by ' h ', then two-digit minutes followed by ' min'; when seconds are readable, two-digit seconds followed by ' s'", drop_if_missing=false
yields 12 h 53 min 20 s
